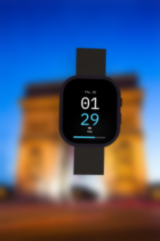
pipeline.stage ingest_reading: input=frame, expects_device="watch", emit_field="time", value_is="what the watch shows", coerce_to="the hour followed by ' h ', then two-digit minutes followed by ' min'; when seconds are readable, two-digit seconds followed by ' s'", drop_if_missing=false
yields 1 h 29 min
